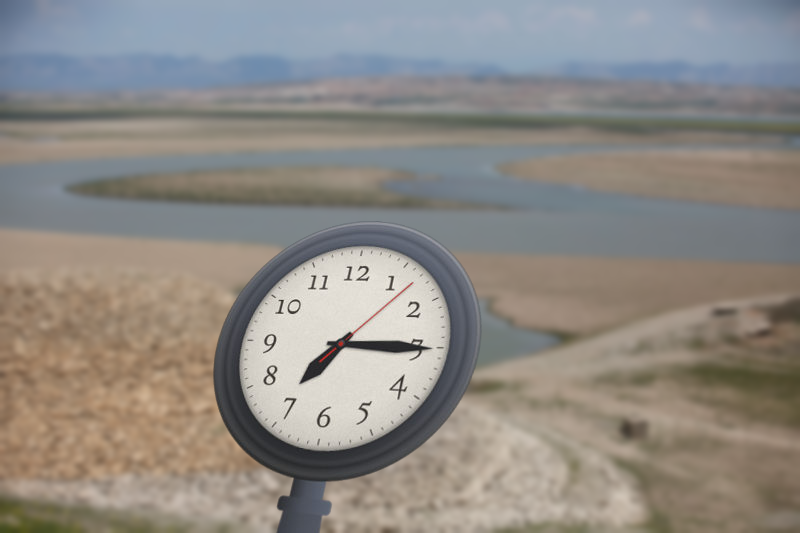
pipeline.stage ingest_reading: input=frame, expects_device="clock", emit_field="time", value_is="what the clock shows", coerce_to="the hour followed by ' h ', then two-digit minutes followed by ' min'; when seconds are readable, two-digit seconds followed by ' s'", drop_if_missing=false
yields 7 h 15 min 07 s
